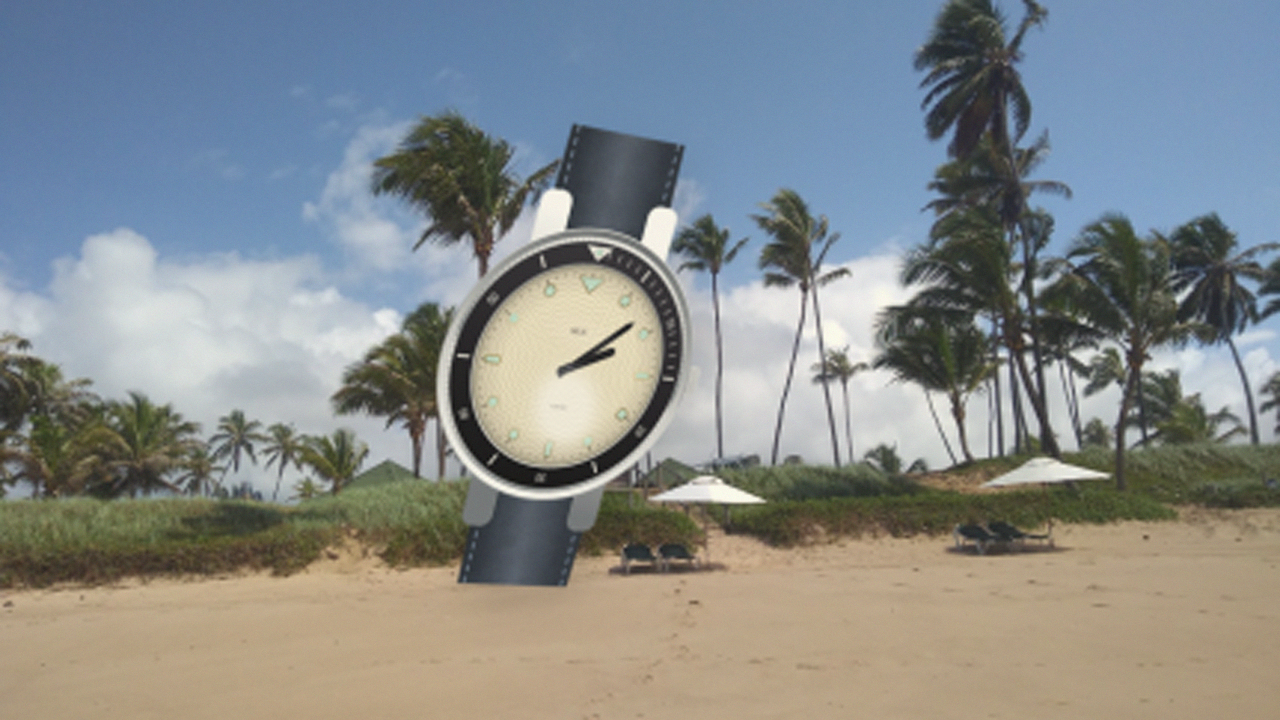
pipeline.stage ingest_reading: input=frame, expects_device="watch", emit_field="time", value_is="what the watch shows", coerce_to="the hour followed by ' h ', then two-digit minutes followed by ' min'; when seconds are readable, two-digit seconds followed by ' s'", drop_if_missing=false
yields 2 h 08 min
